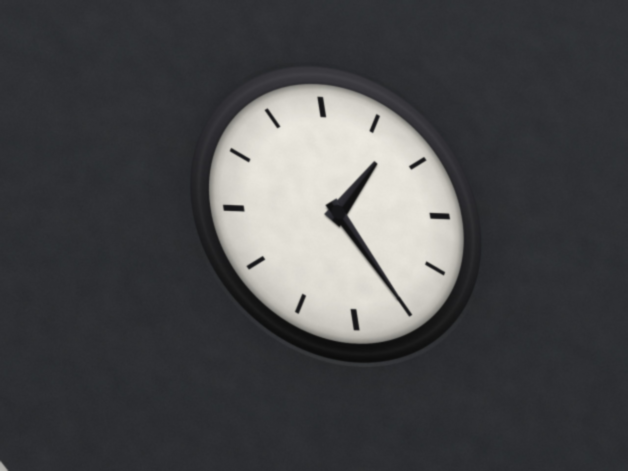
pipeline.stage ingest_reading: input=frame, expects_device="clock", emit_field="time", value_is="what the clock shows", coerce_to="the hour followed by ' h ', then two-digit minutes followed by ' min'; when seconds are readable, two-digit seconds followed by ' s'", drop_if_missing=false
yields 1 h 25 min
